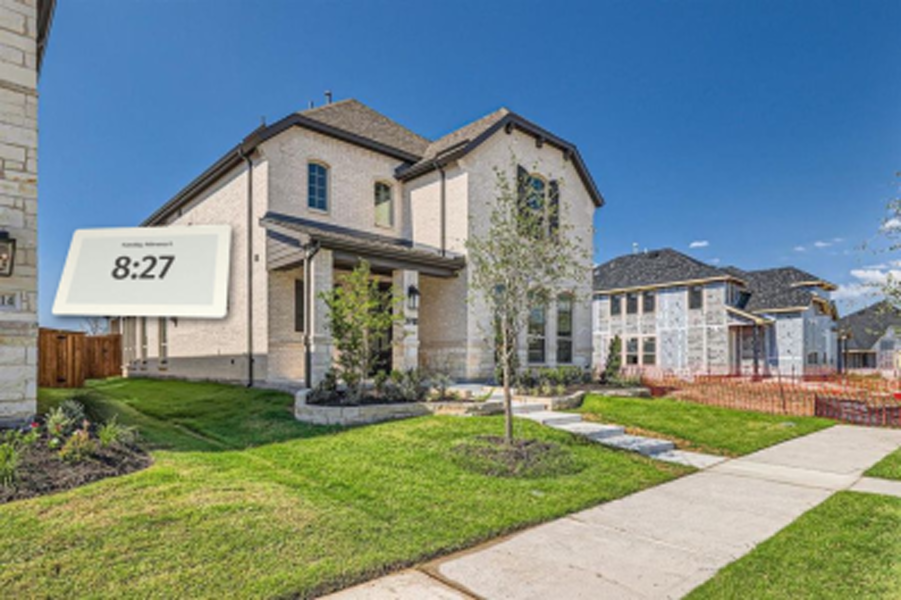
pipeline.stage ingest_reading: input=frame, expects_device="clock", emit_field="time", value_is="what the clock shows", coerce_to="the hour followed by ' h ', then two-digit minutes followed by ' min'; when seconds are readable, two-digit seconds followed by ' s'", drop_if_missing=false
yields 8 h 27 min
